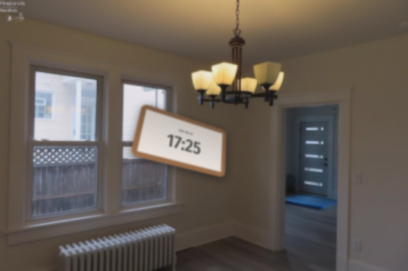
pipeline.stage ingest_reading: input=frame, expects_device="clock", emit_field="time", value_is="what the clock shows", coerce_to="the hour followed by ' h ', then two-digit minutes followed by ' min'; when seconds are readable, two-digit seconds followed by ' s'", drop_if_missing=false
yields 17 h 25 min
